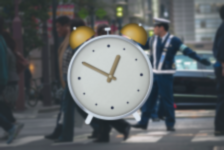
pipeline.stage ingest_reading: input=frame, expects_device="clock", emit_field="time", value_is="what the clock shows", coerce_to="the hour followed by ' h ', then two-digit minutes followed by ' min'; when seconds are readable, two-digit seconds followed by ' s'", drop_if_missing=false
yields 12 h 50 min
